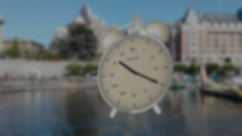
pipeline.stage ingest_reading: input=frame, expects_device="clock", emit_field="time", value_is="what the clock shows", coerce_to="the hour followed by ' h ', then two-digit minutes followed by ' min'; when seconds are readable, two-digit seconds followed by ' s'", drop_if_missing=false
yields 10 h 20 min
